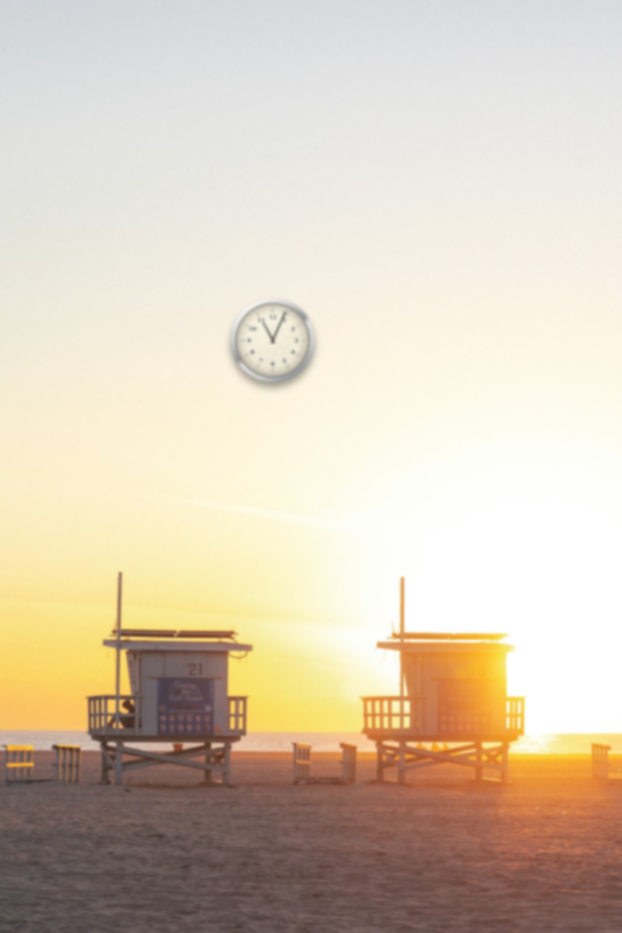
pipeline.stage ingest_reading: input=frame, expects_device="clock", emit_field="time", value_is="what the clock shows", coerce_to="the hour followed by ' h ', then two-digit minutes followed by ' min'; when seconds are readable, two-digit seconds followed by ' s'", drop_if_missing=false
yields 11 h 04 min
